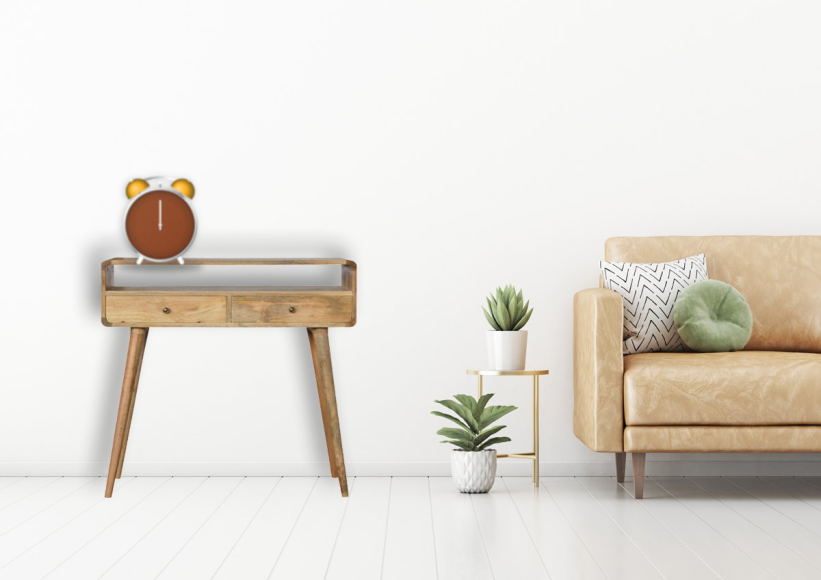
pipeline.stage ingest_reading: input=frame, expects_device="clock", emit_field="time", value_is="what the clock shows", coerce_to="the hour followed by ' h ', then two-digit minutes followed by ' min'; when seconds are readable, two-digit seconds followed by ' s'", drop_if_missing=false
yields 12 h 00 min
